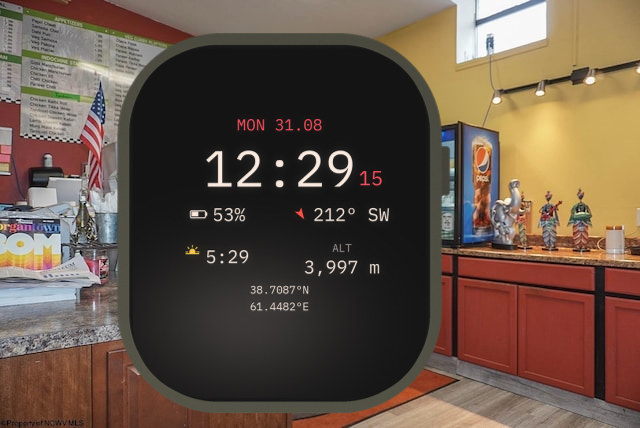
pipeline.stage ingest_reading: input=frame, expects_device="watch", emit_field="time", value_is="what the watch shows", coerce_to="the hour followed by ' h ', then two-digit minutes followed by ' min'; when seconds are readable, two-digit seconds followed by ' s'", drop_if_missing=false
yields 12 h 29 min 15 s
